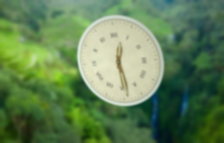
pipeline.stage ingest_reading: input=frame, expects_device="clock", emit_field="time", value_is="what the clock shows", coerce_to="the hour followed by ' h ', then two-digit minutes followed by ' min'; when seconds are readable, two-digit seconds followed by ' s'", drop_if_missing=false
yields 12 h 29 min
